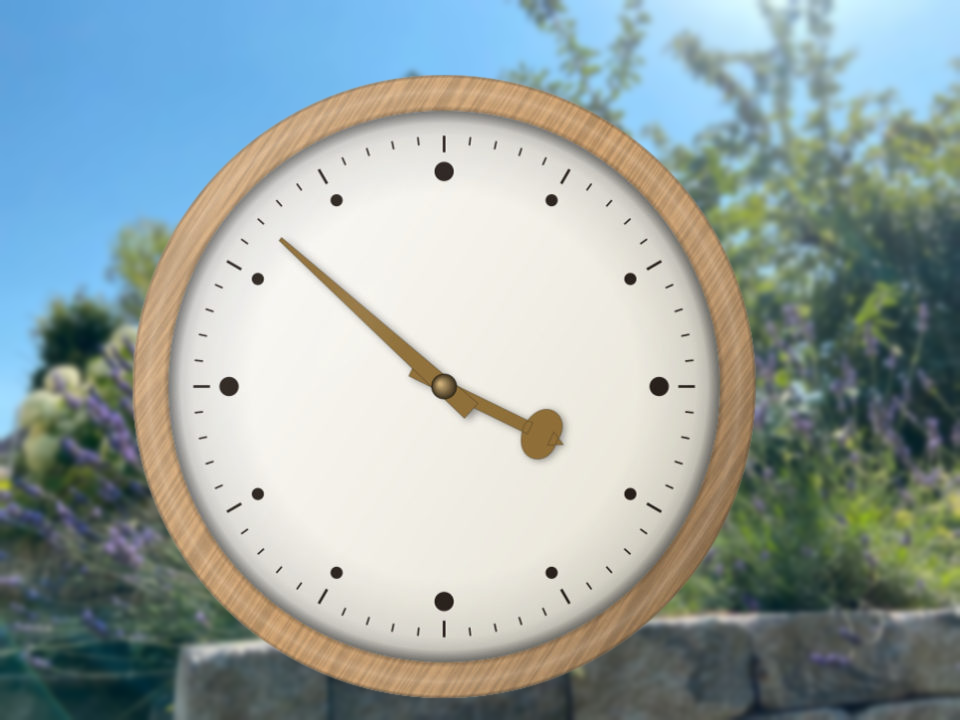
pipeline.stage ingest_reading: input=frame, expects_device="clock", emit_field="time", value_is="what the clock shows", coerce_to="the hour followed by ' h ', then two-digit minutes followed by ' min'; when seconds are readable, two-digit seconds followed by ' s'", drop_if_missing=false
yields 3 h 52 min
